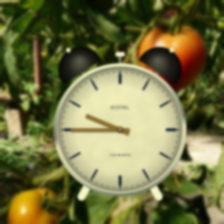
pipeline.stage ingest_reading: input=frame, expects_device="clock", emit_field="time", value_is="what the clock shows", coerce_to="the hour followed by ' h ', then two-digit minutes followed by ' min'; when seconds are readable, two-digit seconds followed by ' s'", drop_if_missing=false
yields 9 h 45 min
